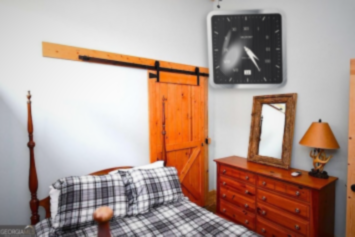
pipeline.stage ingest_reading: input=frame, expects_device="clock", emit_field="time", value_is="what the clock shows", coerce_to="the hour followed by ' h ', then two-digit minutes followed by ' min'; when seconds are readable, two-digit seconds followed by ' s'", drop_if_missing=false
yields 4 h 25 min
